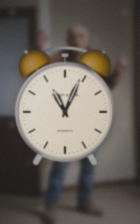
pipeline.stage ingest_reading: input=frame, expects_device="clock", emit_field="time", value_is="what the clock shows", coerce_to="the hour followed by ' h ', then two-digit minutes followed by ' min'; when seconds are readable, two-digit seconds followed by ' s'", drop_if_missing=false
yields 11 h 04 min
